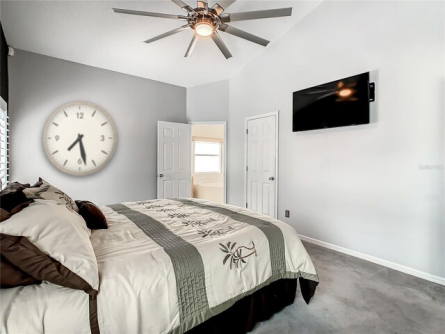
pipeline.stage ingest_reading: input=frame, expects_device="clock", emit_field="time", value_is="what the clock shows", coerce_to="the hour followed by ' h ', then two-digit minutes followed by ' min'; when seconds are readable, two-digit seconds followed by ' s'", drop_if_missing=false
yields 7 h 28 min
